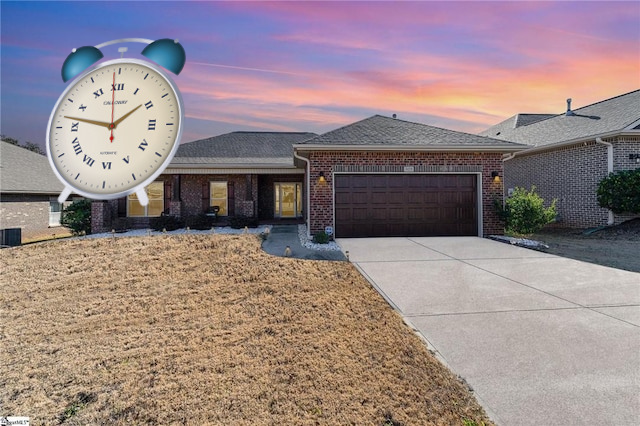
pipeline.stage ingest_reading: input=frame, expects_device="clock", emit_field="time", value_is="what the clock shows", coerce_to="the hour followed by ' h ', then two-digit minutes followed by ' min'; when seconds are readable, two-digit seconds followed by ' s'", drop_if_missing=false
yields 1 h 46 min 59 s
